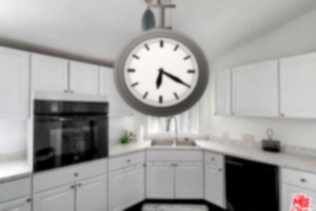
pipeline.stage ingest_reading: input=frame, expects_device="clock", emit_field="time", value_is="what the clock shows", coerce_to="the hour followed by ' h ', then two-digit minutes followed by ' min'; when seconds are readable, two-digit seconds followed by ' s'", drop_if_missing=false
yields 6 h 20 min
